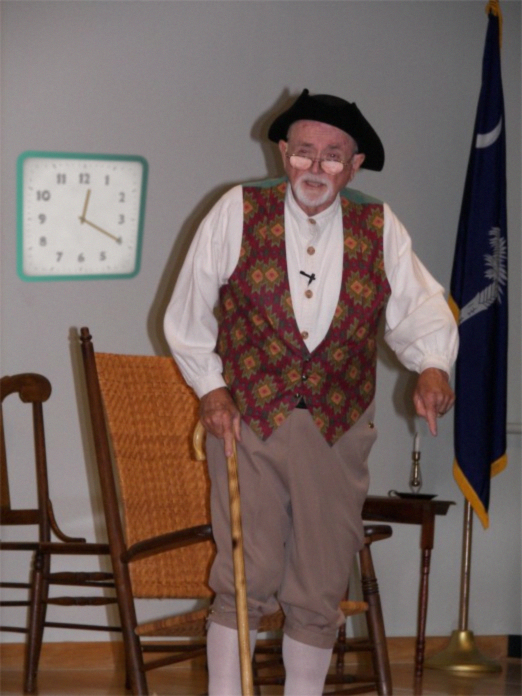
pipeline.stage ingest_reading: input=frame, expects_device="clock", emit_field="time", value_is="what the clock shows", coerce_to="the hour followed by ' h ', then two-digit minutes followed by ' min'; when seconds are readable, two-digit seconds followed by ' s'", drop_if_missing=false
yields 12 h 20 min
